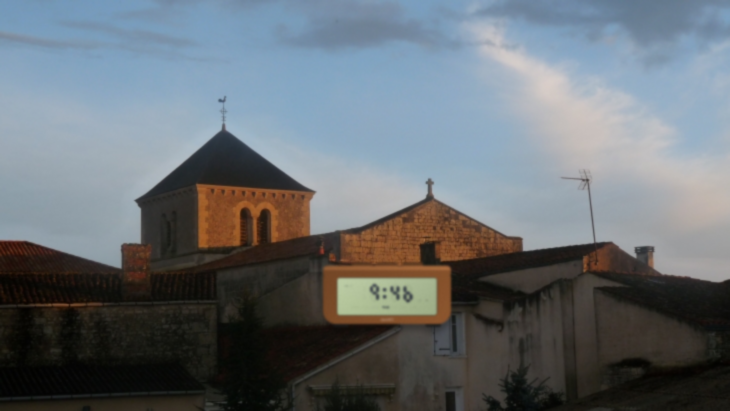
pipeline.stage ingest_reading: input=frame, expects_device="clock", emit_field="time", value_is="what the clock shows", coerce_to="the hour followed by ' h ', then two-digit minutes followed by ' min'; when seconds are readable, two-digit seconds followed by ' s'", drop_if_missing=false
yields 9 h 46 min
